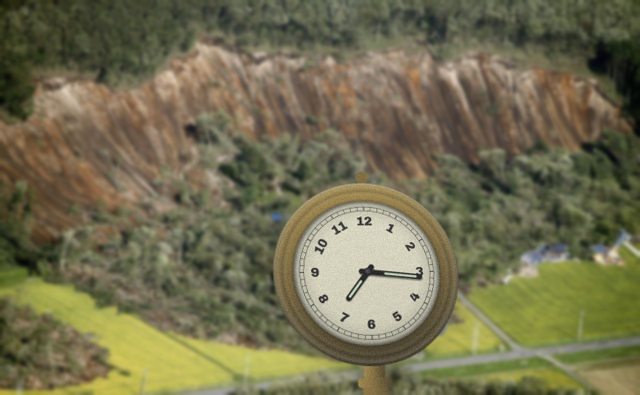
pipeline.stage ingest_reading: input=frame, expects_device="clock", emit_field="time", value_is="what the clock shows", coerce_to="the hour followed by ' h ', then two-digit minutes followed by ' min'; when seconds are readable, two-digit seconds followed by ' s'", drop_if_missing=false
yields 7 h 16 min
